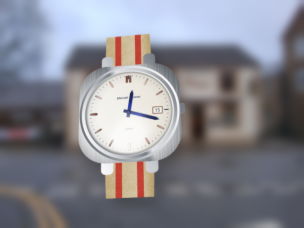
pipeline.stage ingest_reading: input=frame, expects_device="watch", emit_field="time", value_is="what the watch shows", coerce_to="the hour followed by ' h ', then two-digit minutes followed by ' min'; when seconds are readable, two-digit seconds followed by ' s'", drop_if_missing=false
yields 12 h 18 min
